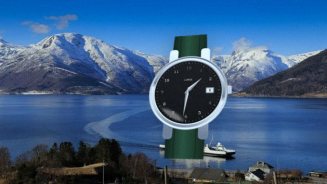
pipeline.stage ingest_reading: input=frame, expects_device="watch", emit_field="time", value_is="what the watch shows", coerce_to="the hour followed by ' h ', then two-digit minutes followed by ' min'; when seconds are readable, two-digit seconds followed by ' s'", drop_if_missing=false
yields 1 h 31 min
